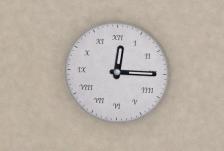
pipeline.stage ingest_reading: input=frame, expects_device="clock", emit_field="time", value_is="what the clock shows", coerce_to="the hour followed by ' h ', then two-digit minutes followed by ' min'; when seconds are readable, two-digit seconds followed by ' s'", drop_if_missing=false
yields 12 h 15 min
